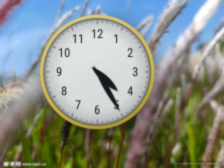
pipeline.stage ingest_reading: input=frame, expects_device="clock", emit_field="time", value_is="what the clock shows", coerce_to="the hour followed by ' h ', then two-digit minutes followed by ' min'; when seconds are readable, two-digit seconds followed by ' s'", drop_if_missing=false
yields 4 h 25 min
